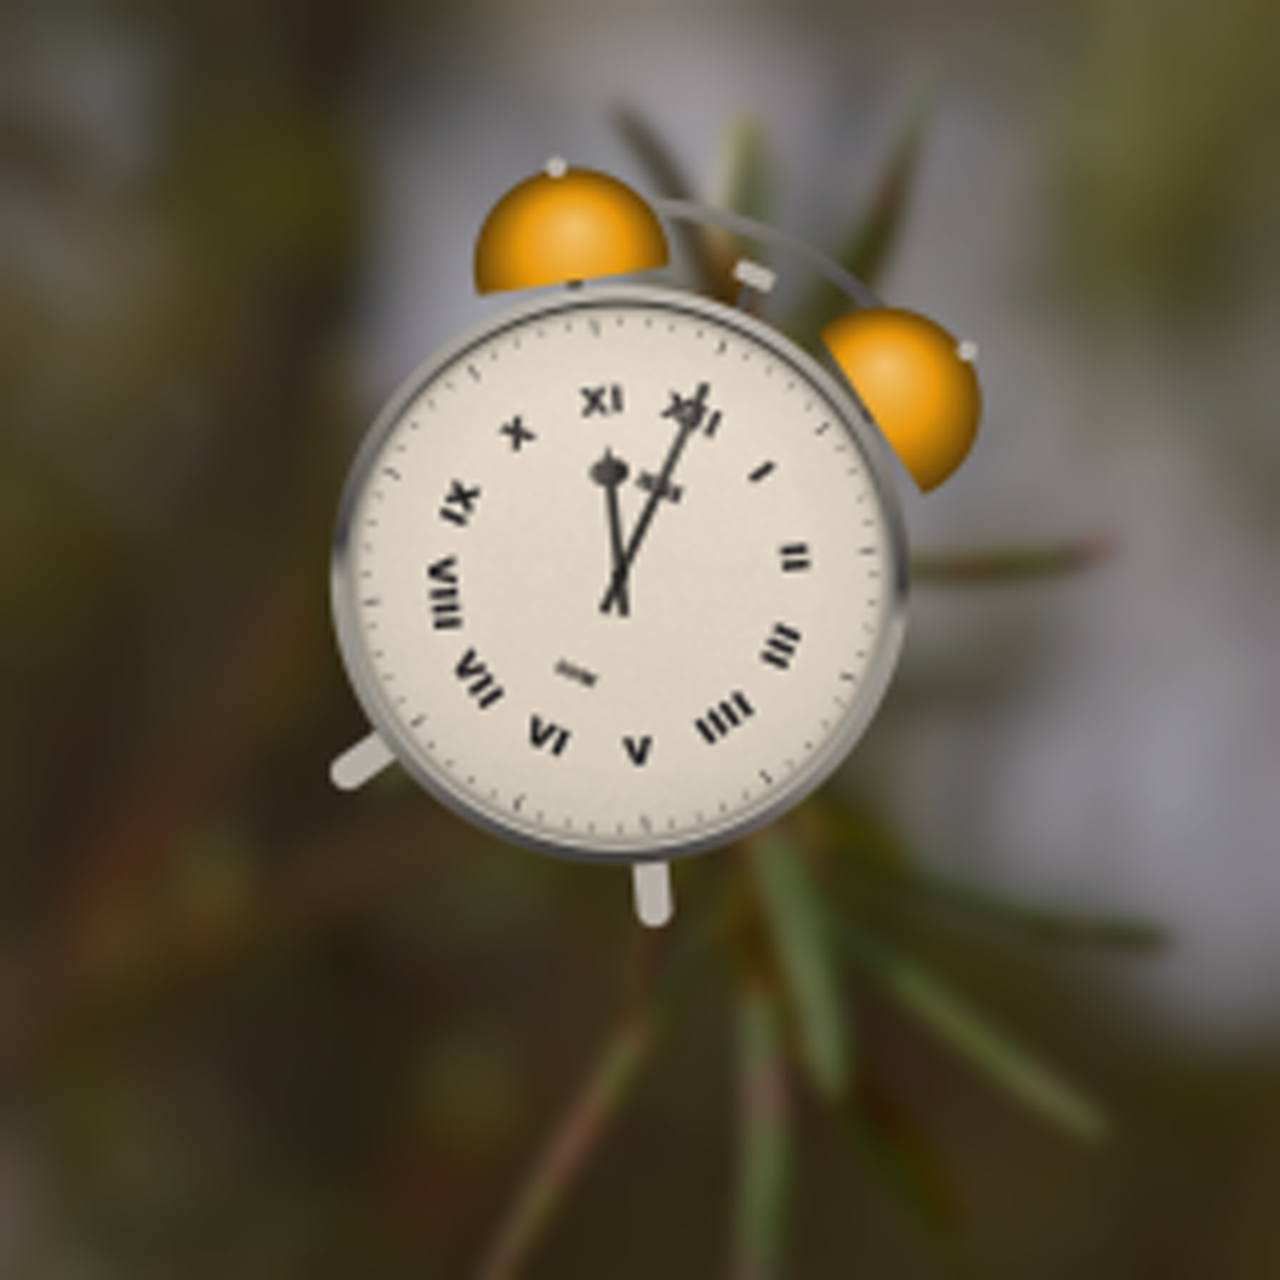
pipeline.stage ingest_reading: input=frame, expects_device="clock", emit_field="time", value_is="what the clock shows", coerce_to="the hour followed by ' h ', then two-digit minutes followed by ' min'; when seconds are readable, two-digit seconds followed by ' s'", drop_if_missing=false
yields 11 h 00 min
